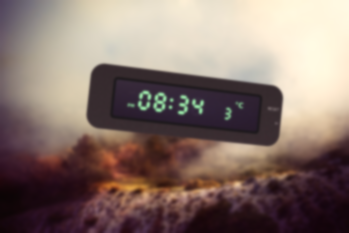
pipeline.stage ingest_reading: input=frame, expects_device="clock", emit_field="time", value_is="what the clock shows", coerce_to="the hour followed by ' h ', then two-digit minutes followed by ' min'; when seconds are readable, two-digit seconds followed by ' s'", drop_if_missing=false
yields 8 h 34 min
